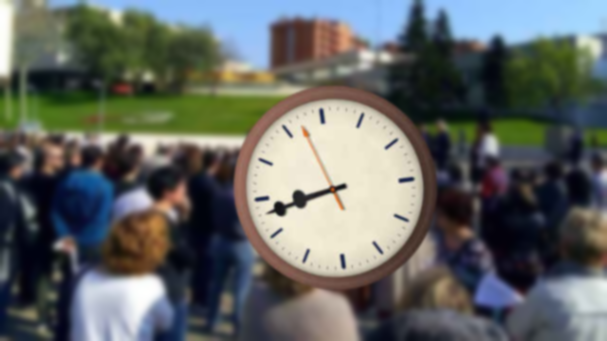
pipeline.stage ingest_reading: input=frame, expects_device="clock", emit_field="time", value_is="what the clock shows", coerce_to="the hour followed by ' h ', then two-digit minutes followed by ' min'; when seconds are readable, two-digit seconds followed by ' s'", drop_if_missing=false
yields 8 h 42 min 57 s
